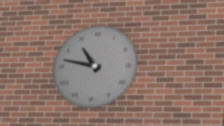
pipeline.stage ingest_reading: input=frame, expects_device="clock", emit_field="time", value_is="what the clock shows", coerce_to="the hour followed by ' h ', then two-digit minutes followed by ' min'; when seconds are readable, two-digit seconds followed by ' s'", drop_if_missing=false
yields 10 h 47 min
